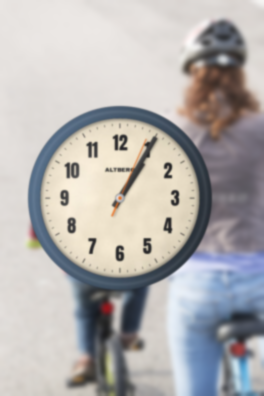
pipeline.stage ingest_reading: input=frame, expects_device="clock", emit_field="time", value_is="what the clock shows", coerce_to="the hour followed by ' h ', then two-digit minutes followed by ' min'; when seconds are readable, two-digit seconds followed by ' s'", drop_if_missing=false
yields 1 h 05 min 04 s
